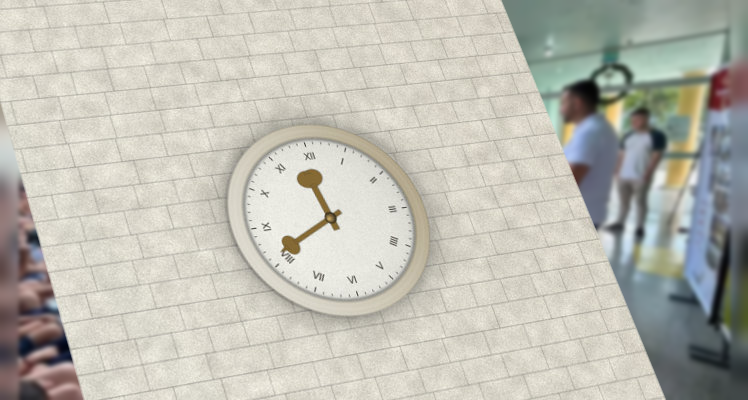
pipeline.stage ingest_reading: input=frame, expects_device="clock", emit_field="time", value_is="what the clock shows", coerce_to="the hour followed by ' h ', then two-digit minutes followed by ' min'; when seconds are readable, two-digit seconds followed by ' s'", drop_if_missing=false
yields 11 h 41 min
